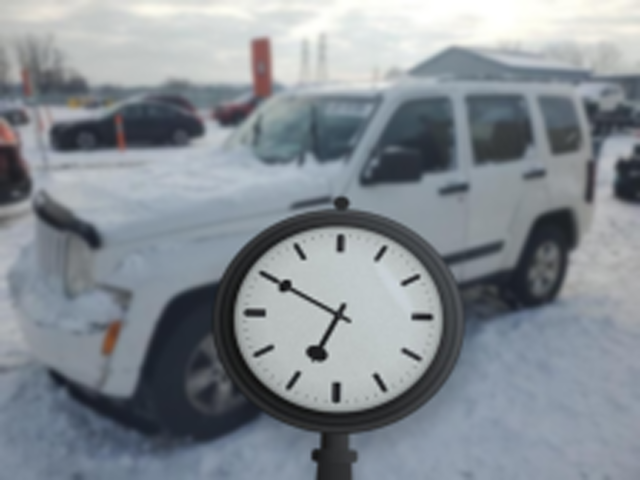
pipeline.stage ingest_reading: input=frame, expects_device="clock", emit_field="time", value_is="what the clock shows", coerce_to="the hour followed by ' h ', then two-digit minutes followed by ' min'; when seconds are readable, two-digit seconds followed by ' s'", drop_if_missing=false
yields 6 h 50 min
